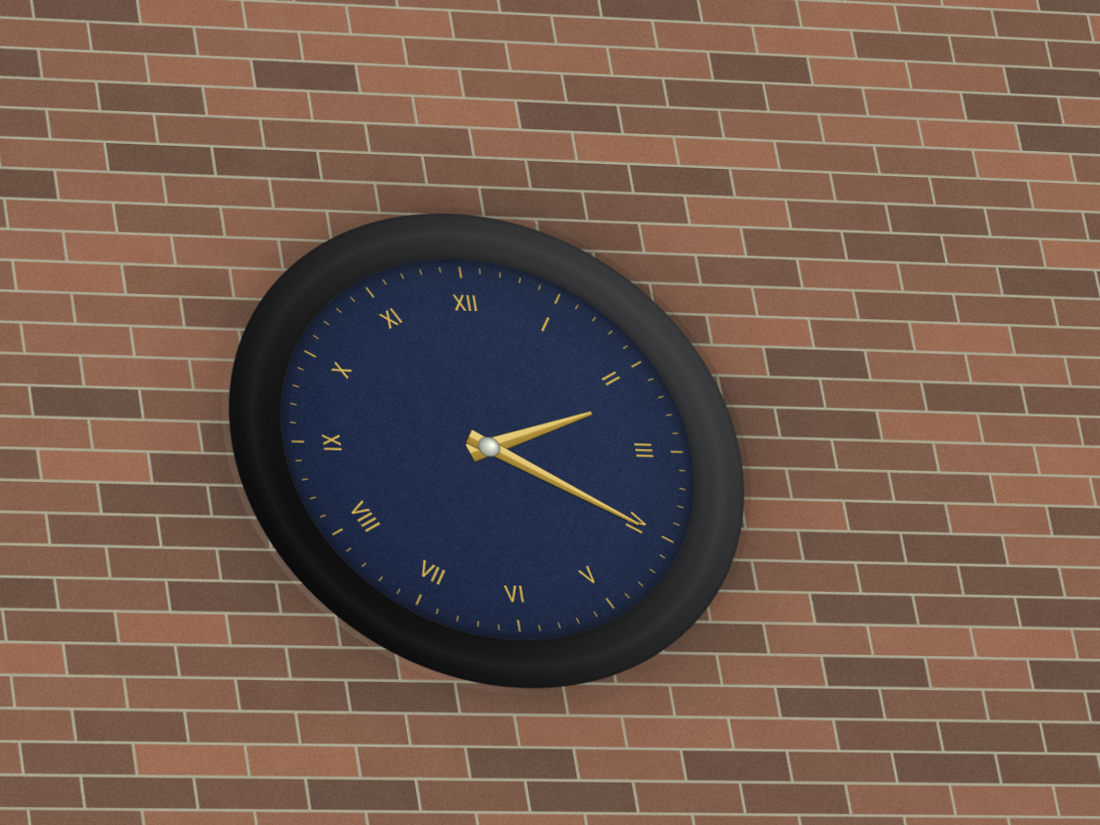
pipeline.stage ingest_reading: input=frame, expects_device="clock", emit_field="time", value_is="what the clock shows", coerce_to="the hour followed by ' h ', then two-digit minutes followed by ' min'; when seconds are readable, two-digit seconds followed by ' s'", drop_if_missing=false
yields 2 h 20 min
